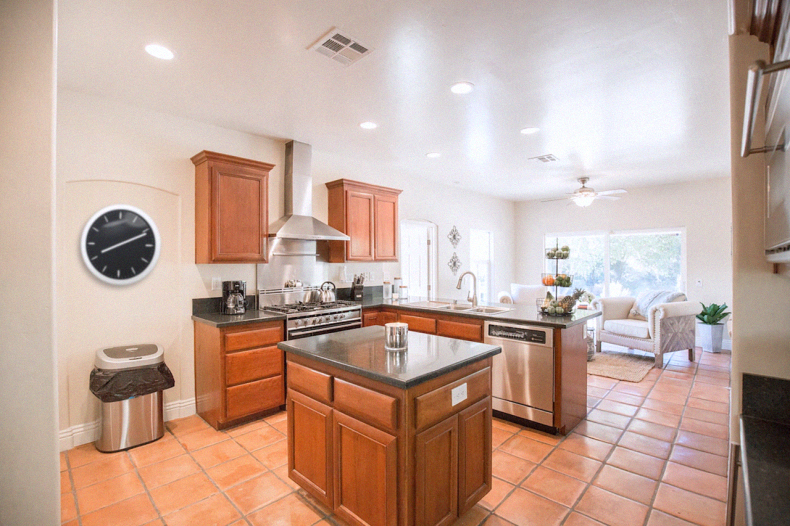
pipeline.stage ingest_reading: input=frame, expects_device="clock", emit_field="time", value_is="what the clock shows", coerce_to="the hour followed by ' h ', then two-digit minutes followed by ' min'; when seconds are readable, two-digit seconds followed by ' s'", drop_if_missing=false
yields 8 h 11 min
